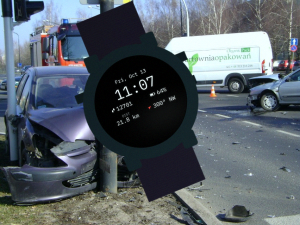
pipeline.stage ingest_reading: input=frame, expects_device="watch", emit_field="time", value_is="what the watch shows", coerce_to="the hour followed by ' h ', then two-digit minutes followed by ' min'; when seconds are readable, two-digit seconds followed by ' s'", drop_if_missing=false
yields 11 h 07 min
